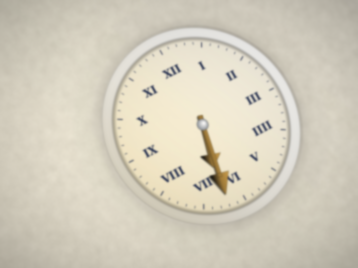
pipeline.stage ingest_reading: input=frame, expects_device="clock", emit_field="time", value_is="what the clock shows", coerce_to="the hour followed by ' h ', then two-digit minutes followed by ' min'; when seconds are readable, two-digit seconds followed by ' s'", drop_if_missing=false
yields 6 h 32 min
